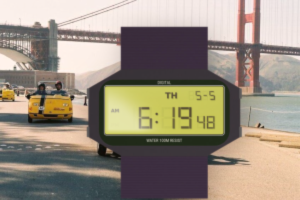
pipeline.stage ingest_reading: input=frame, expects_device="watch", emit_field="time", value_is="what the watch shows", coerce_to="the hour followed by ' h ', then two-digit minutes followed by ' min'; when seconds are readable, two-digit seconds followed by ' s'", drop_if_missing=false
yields 6 h 19 min 48 s
